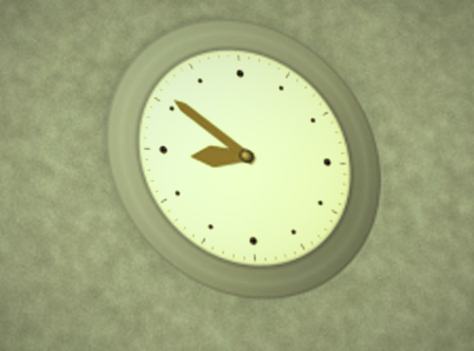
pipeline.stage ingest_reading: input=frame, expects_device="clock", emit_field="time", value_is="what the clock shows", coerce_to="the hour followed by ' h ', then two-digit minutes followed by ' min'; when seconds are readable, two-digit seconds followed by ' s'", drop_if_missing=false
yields 8 h 51 min
